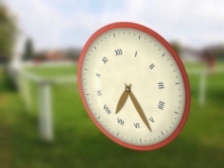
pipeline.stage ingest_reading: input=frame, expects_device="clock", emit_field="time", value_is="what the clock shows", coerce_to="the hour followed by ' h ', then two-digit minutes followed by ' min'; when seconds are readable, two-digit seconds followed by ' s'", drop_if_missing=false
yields 7 h 27 min
